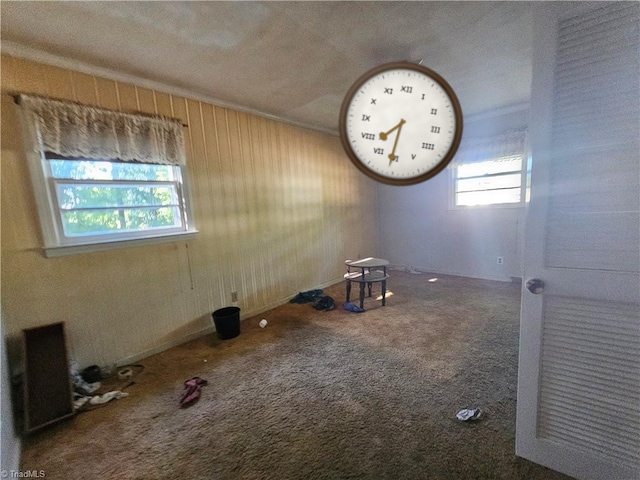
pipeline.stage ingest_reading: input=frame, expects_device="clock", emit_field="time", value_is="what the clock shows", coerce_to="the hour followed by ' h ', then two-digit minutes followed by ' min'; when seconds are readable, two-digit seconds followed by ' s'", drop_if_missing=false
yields 7 h 31 min
